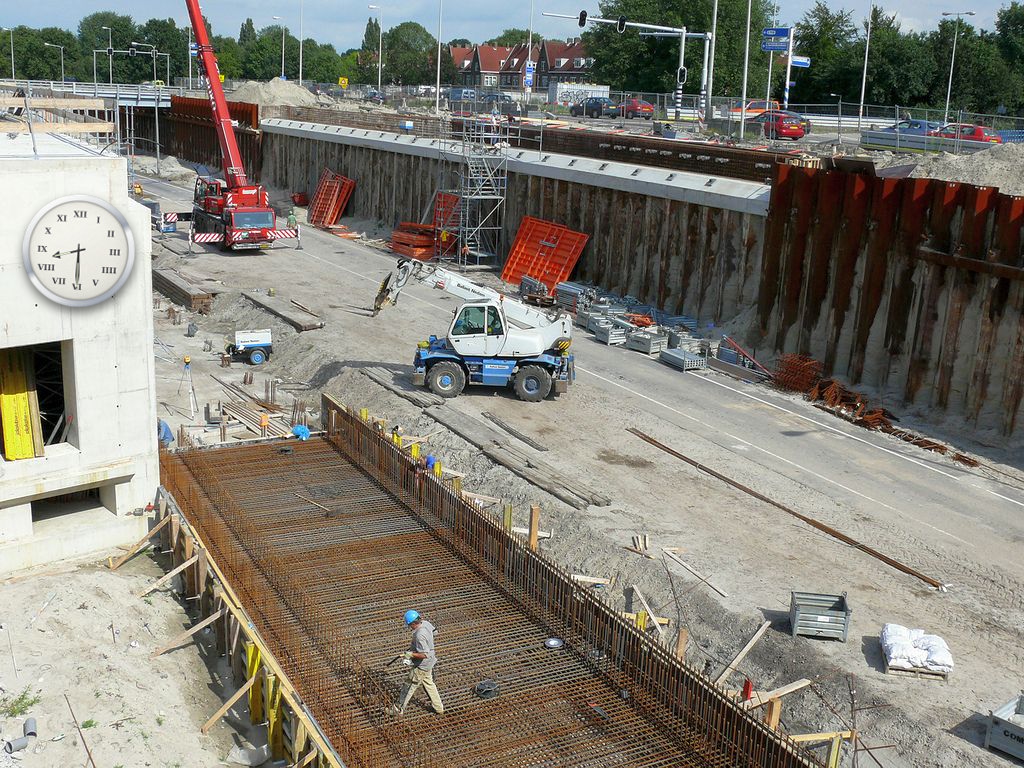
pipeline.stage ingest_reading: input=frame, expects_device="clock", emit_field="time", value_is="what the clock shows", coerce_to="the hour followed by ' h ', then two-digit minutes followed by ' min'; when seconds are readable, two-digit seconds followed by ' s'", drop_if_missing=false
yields 8 h 30 min
